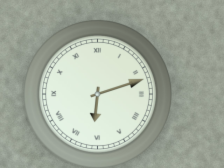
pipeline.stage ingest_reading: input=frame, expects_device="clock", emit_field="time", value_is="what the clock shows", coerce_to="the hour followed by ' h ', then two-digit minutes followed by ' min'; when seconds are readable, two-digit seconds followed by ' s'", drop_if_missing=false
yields 6 h 12 min
